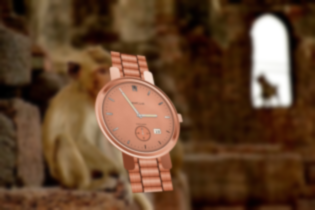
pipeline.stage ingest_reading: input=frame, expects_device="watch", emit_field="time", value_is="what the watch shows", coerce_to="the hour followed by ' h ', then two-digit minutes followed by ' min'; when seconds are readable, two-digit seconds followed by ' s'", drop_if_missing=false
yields 2 h 55 min
